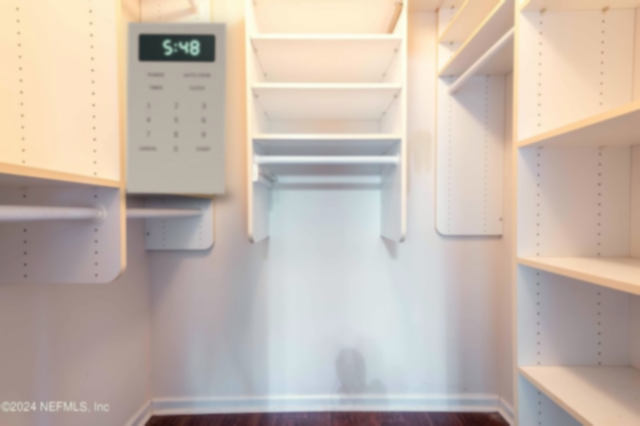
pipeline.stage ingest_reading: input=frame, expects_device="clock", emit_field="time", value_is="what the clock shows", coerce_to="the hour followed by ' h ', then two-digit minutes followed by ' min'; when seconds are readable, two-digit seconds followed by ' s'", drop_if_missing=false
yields 5 h 48 min
